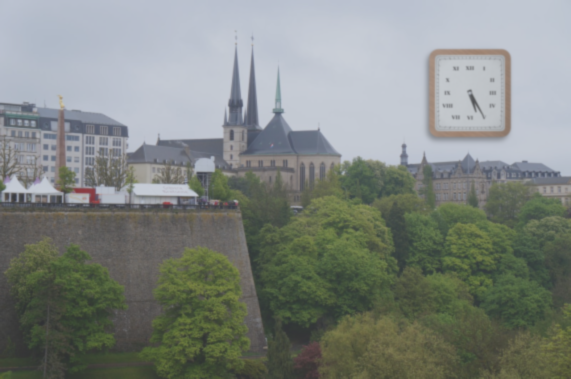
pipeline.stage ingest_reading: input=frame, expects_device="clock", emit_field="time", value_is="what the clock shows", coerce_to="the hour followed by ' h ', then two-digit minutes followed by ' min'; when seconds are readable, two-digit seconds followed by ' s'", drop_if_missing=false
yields 5 h 25 min
